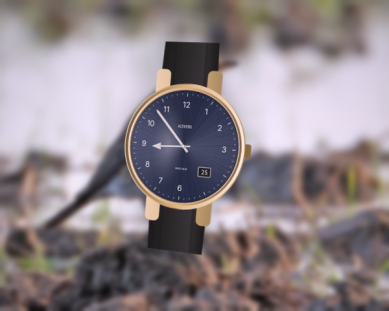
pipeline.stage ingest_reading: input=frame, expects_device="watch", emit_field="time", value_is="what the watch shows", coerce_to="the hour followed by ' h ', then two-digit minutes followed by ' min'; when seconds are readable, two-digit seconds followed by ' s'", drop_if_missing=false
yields 8 h 53 min
